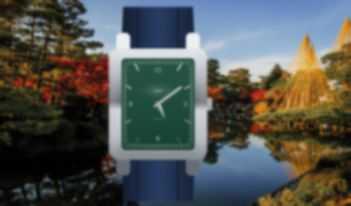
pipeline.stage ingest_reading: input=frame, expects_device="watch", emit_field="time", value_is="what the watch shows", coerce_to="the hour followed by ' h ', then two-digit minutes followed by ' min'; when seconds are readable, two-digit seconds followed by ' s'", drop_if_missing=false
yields 5 h 09 min
